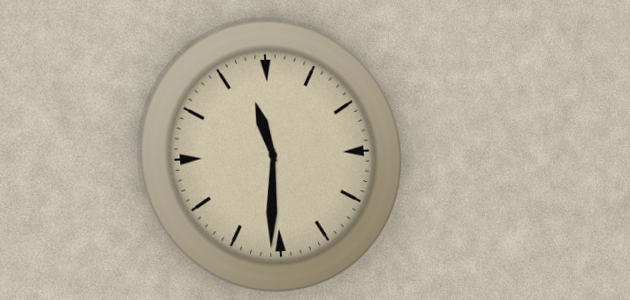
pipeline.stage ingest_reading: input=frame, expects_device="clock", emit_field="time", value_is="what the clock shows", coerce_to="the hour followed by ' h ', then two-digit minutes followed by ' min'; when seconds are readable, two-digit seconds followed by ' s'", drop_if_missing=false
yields 11 h 31 min
